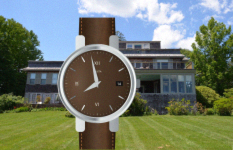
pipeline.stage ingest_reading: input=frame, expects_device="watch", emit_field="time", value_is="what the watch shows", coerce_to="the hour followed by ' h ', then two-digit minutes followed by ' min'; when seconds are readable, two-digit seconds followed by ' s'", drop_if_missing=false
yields 7 h 58 min
